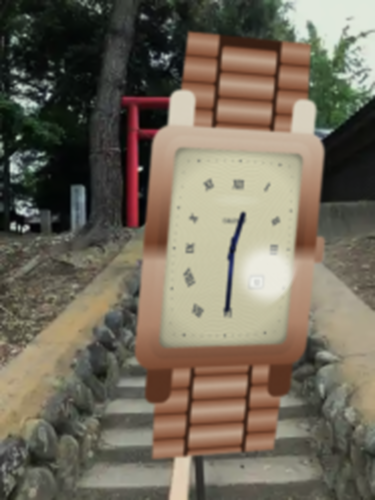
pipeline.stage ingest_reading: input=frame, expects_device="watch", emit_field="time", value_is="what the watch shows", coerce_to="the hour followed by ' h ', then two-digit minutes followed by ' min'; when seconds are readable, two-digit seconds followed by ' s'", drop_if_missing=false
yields 12 h 30 min
